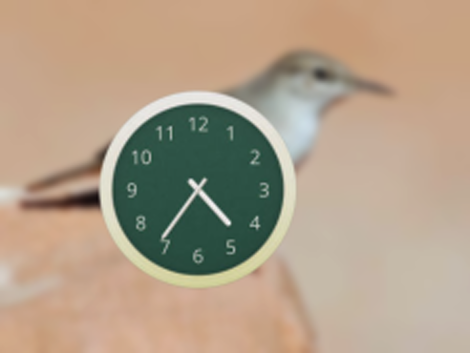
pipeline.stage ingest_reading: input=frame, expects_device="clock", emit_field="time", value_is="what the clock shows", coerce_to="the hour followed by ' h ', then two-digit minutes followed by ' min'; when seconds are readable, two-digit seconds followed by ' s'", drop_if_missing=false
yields 4 h 36 min
